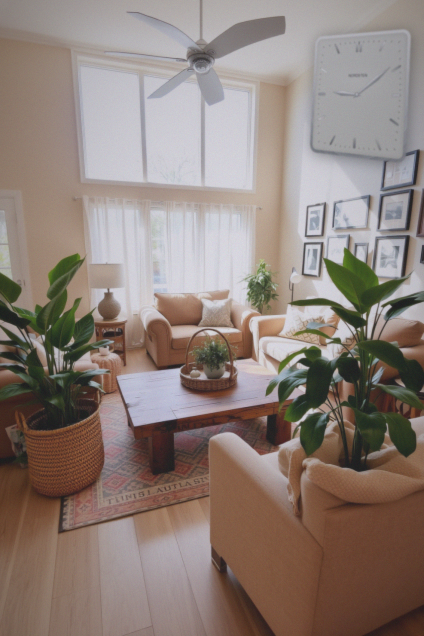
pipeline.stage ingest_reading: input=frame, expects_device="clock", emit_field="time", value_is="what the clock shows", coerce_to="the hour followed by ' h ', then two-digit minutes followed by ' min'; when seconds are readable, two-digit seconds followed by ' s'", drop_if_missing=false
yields 9 h 09 min
